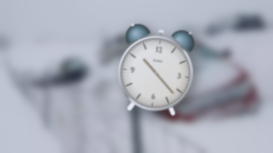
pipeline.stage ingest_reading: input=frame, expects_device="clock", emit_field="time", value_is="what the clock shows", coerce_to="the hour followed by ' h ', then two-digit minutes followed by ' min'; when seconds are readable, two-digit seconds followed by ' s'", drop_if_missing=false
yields 10 h 22 min
